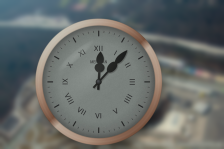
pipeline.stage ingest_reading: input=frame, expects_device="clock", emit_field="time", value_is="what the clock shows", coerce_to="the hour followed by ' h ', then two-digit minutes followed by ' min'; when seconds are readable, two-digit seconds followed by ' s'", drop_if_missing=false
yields 12 h 07 min
